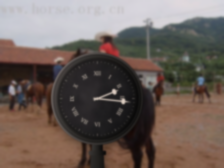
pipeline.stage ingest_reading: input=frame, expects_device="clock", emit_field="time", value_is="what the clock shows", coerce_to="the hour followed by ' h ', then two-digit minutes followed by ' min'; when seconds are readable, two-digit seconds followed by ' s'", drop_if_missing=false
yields 2 h 16 min
